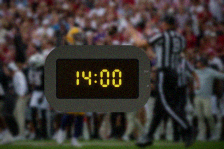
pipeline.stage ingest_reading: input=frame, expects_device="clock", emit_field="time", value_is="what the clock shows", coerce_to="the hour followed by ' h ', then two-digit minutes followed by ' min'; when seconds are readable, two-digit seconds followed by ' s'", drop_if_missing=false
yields 14 h 00 min
